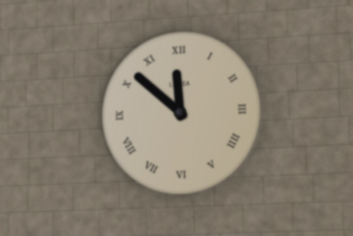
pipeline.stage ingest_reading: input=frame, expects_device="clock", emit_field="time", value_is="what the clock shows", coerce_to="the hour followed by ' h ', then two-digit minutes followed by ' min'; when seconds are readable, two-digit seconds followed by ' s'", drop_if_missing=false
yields 11 h 52 min
